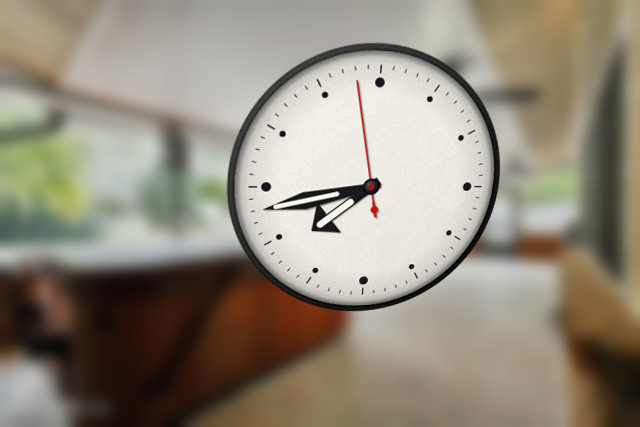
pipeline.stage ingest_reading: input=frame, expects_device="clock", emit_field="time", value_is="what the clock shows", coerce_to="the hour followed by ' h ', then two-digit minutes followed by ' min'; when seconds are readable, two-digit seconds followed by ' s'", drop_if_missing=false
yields 7 h 42 min 58 s
